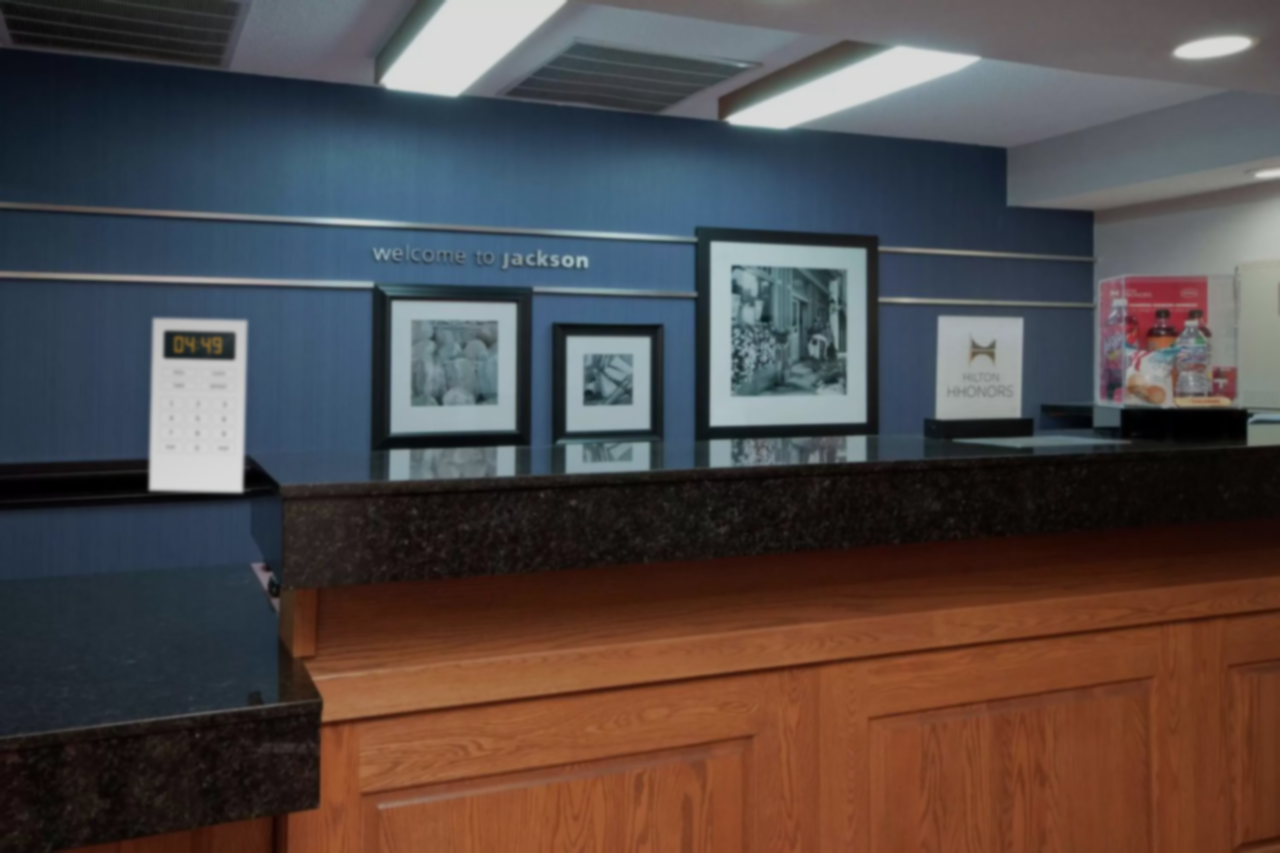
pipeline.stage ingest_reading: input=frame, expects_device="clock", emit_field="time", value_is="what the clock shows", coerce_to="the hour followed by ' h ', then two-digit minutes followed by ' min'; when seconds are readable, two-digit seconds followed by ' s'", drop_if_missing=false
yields 4 h 49 min
